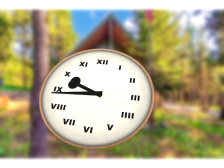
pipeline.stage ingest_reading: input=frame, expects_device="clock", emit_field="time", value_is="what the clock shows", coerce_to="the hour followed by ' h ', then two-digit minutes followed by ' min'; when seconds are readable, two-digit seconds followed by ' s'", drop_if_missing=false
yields 9 h 44 min
